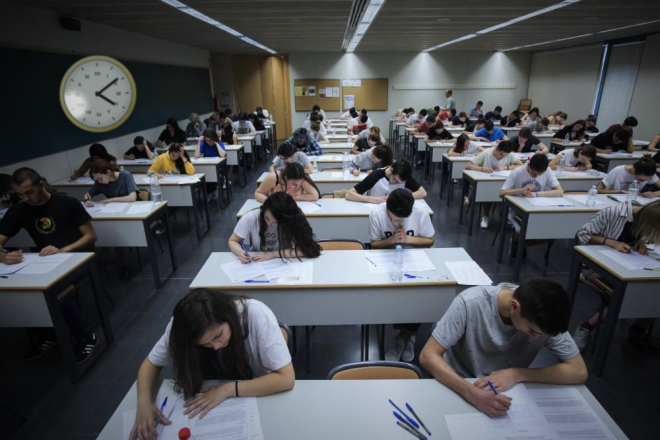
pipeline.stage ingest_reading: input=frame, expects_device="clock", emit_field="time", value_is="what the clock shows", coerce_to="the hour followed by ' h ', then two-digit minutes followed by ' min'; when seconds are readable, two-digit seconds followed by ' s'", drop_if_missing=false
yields 4 h 09 min
